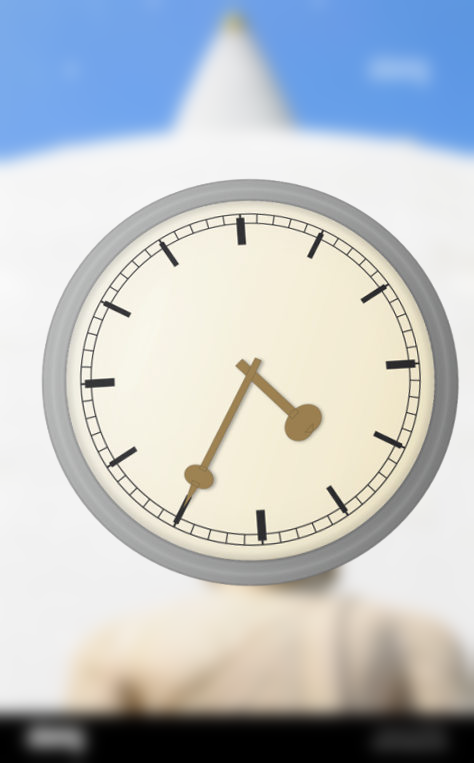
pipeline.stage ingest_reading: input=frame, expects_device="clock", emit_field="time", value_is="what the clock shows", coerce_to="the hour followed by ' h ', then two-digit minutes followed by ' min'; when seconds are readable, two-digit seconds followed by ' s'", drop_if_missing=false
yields 4 h 35 min
